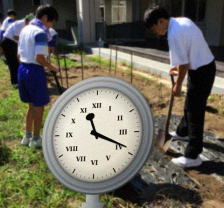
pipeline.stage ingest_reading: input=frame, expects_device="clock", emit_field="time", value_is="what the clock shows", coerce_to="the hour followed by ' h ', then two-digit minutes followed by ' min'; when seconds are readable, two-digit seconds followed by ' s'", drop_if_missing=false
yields 11 h 19 min
